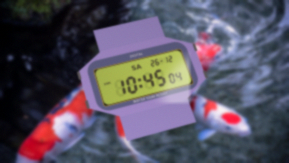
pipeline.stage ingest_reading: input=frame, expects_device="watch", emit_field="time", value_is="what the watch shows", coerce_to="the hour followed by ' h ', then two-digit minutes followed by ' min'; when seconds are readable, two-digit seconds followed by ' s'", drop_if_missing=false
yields 10 h 45 min 04 s
